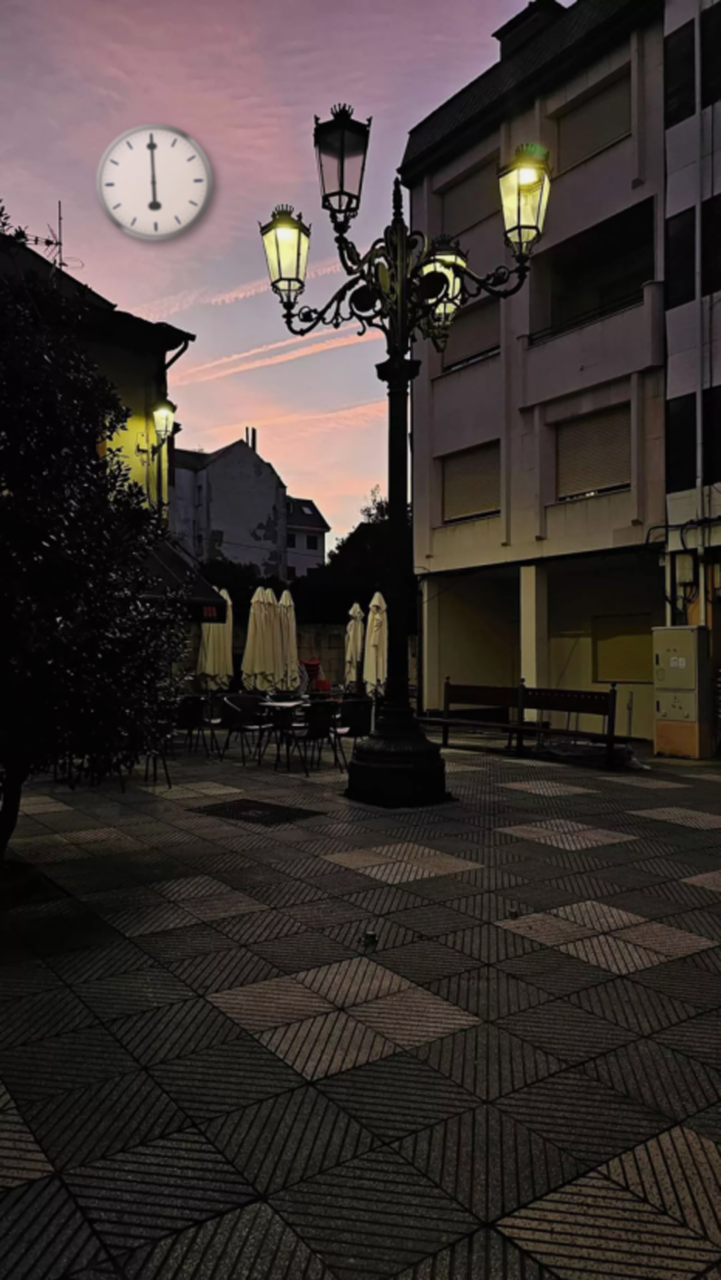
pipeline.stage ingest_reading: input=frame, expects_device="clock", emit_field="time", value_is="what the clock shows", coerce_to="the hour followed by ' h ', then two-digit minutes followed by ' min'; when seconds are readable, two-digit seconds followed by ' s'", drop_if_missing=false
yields 6 h 00 min
